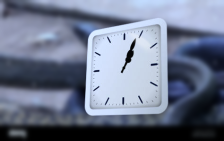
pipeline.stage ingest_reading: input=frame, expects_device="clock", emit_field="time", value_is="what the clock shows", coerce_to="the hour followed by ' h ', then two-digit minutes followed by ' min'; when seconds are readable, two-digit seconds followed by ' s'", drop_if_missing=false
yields 1 h 04 min
